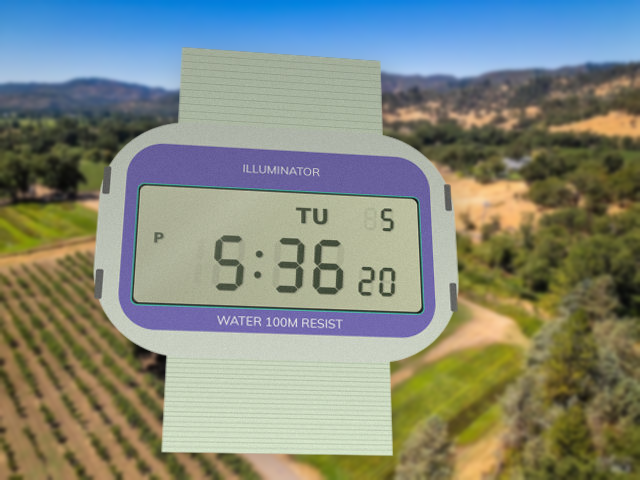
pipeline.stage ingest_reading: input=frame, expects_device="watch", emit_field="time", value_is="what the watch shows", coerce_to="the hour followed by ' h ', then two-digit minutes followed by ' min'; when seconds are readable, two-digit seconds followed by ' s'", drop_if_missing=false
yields 5 h 36 min 20 s
